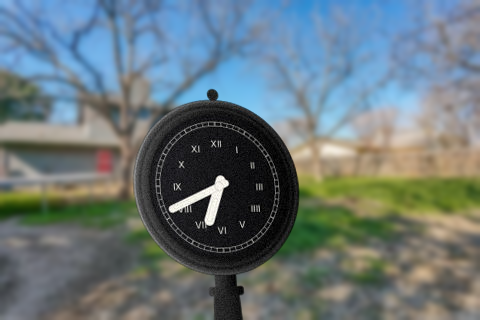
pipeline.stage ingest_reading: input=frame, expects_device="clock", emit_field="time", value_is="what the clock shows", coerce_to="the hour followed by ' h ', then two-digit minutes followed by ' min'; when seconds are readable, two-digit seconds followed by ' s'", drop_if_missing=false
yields 6 h 41 min
